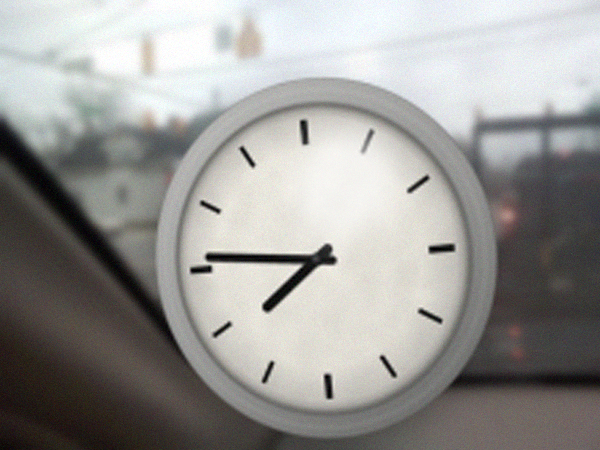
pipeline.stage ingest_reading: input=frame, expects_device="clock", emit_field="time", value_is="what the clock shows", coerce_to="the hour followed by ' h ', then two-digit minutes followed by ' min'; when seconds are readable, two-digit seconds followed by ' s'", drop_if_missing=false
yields 7 h 46 min
